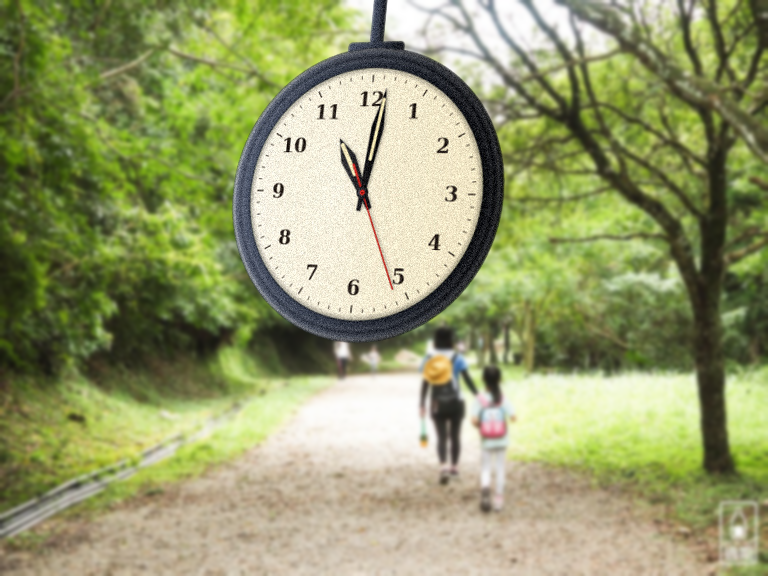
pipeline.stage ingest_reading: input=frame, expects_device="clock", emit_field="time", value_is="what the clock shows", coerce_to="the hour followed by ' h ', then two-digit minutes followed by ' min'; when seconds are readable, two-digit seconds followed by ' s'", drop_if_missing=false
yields 11 h 01 min 26 s
